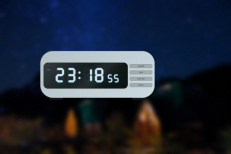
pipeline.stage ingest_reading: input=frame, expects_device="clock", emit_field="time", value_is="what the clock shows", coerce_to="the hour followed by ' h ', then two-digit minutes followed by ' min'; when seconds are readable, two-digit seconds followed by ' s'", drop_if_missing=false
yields 23 h 18 min 55 s
